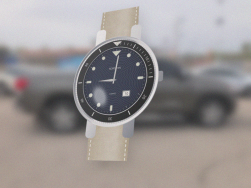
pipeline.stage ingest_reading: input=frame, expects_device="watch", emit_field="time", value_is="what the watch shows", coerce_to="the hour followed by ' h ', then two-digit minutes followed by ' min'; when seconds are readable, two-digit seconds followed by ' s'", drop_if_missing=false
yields 9 h 01 min
